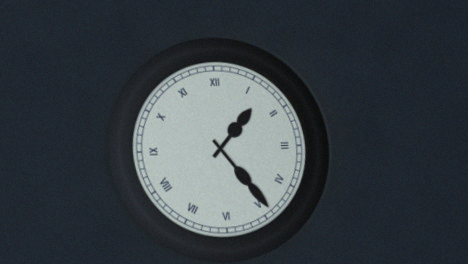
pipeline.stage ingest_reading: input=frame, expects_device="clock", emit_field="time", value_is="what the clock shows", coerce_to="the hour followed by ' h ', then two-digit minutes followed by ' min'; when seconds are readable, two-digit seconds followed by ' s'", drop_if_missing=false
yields 1 h 24 min
